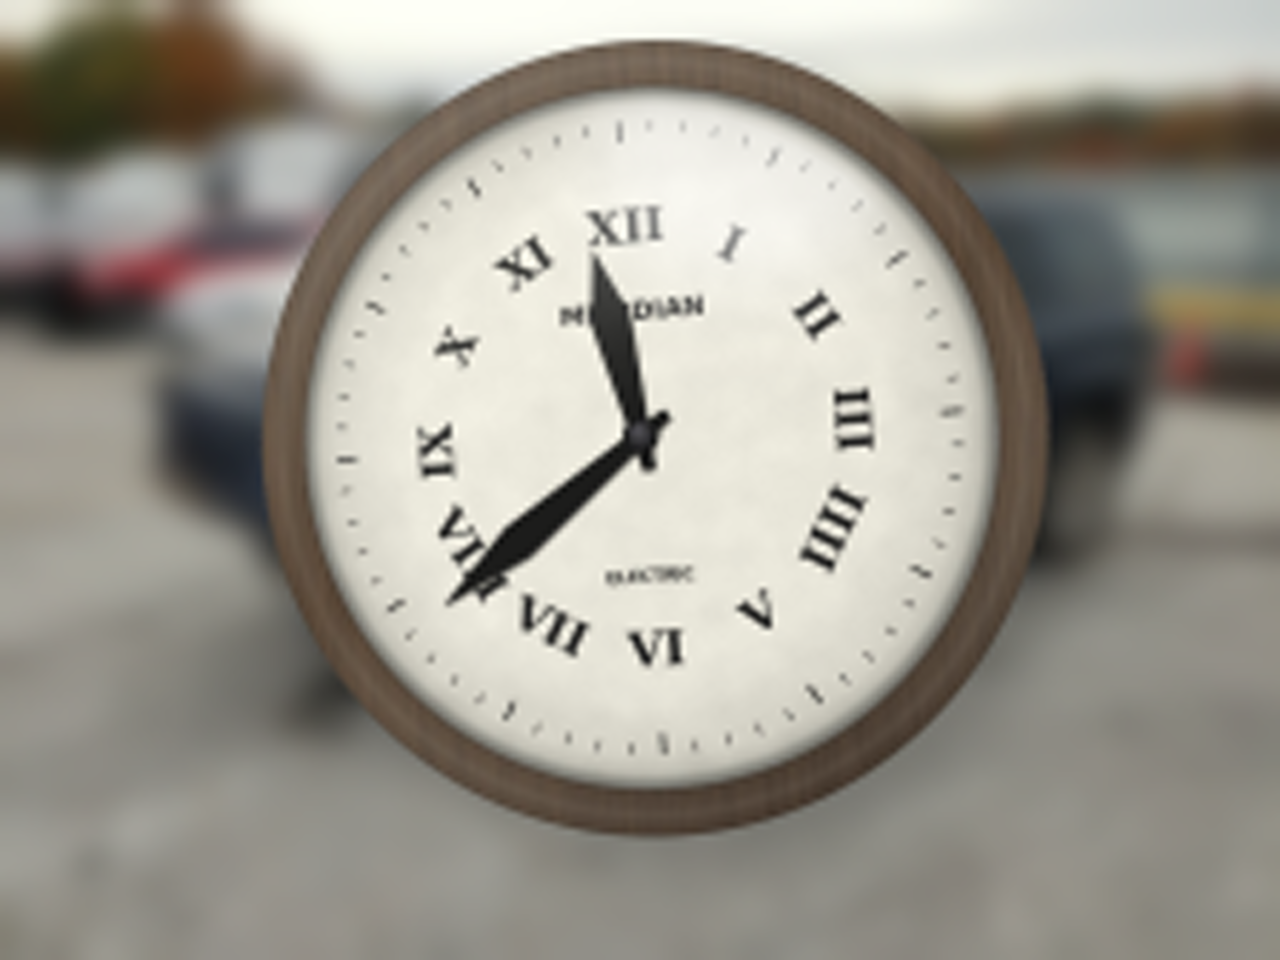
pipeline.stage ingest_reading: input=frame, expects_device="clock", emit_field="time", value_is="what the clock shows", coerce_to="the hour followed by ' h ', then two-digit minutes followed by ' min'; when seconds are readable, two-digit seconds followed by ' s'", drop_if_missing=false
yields 11 h 39 min
